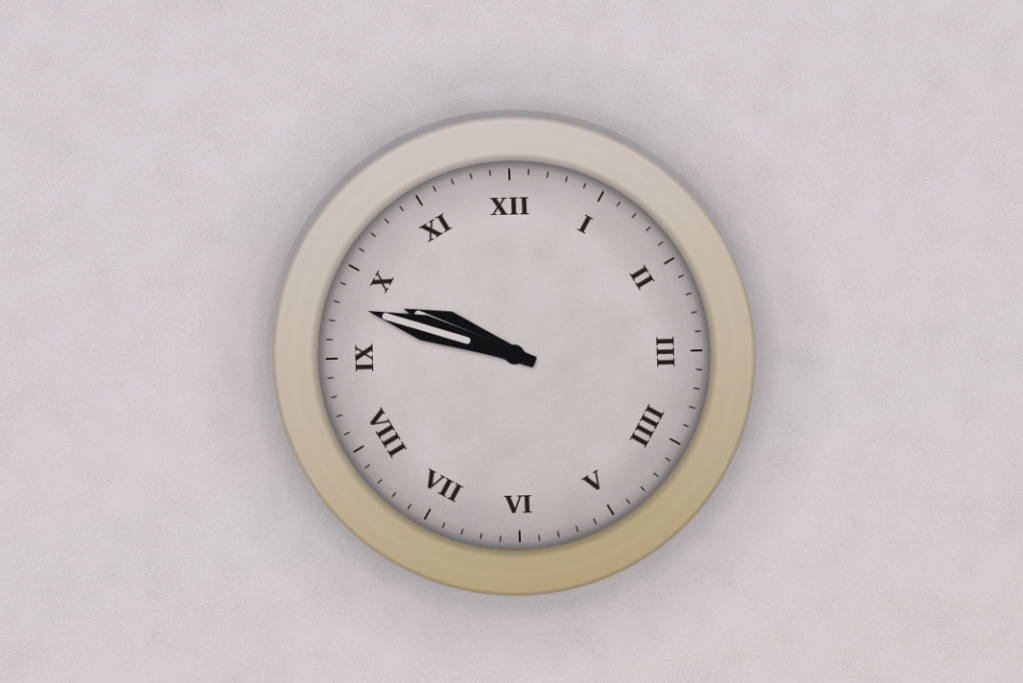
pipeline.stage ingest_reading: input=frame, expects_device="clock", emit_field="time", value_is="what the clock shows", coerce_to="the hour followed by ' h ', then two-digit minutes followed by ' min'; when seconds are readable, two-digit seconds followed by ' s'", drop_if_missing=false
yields 9 h 48 min
